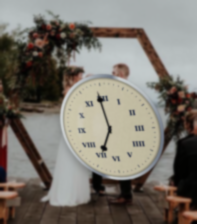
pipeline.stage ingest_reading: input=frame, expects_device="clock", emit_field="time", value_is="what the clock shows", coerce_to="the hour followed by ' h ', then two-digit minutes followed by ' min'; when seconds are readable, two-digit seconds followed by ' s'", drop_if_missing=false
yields 6 h 59 min
